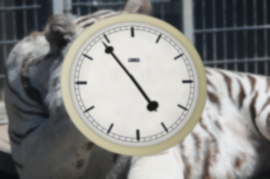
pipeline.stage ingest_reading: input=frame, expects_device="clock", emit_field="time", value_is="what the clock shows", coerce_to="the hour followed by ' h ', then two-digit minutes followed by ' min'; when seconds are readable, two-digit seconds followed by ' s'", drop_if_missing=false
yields 4 h 54 min
